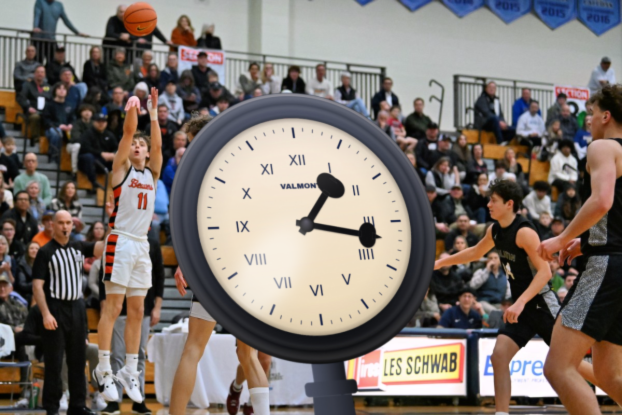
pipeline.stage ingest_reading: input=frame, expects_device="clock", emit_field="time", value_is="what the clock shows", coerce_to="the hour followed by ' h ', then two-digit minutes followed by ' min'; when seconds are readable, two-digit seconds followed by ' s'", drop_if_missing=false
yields 1 h 17 min
